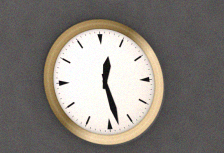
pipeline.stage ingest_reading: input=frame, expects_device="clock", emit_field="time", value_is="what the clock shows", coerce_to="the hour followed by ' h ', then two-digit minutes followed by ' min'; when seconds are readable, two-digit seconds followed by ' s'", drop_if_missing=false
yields 12 h 28 min
